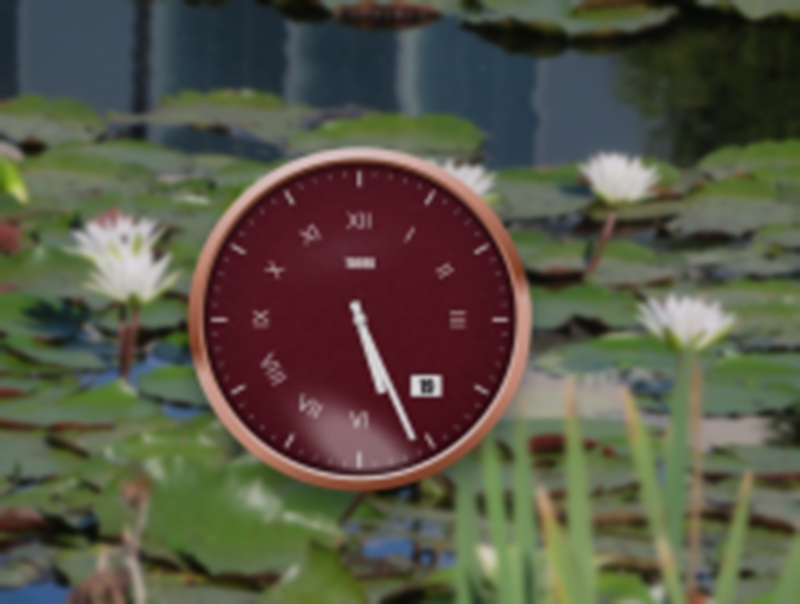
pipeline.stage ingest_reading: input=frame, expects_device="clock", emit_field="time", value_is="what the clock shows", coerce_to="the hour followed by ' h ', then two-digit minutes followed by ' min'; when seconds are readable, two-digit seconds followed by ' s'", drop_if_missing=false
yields 5 h 26 min
